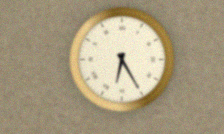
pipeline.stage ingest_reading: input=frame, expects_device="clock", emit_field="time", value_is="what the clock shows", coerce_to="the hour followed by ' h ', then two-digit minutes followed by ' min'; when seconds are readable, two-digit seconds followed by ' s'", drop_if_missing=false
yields 6 h 25 min
